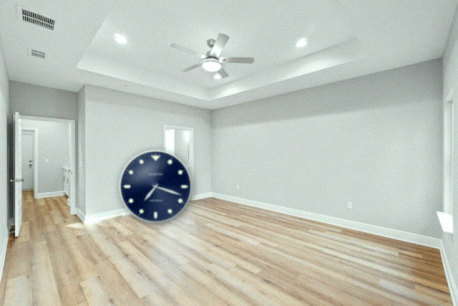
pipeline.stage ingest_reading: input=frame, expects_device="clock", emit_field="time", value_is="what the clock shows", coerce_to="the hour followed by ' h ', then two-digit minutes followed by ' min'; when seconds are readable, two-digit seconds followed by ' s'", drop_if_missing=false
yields 7 h 18 min
